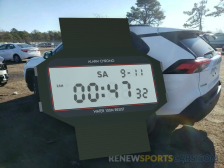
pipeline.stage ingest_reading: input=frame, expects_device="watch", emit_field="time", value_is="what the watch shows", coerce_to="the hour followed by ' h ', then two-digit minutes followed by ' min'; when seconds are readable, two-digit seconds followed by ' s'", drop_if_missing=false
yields 0 h 47 min 32 s
